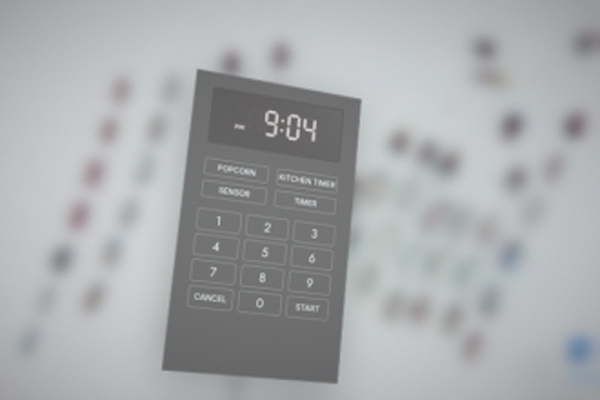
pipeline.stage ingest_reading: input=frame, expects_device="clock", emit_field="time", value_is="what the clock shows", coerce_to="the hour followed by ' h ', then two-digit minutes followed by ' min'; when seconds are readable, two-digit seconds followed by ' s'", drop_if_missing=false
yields 9 h 04 min
